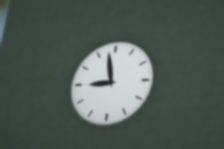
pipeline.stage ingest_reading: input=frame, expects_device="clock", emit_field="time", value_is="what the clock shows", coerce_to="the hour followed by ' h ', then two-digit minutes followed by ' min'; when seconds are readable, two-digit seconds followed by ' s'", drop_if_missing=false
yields 8 h 58 min
